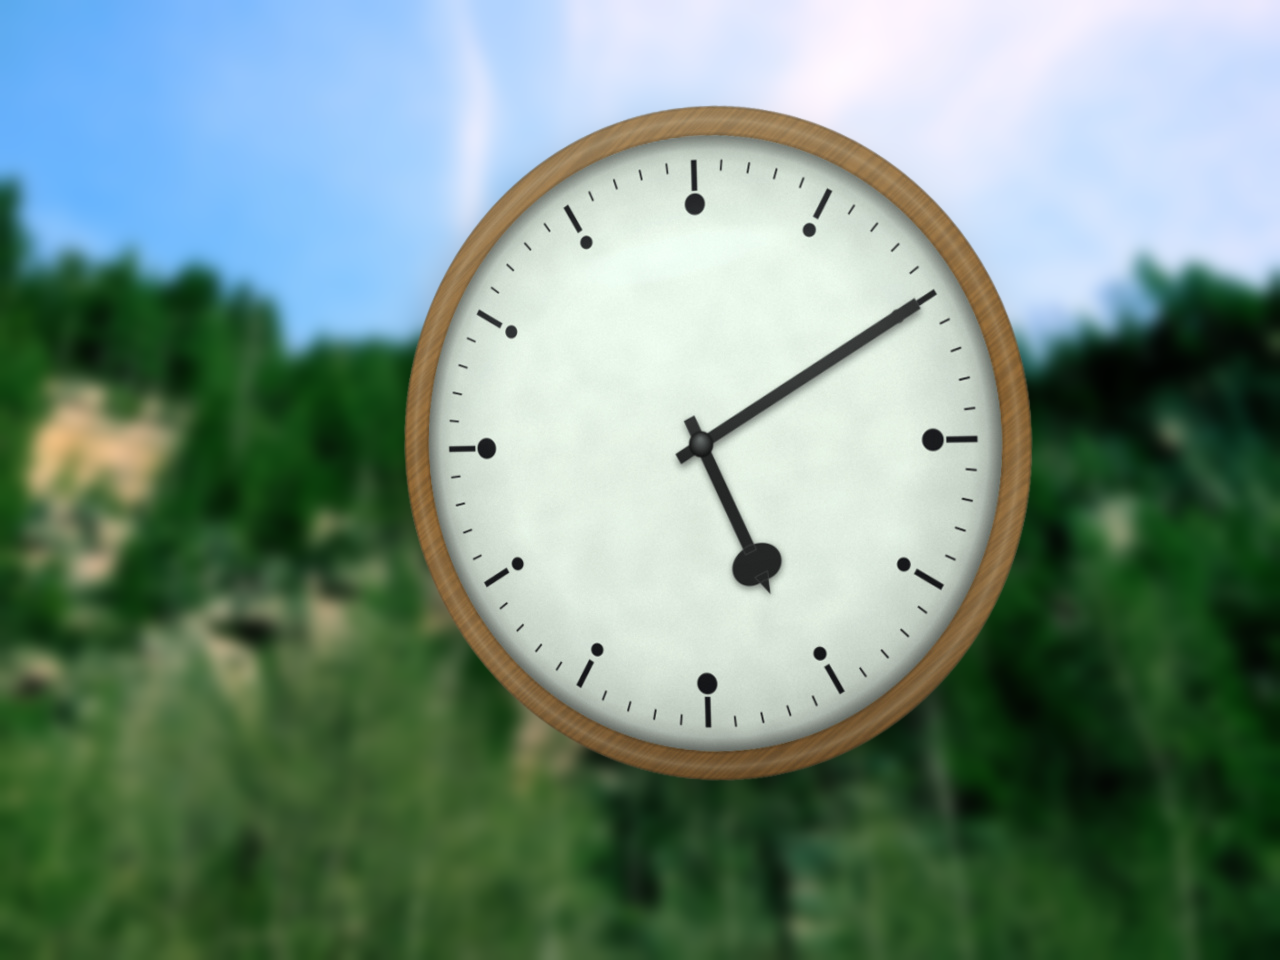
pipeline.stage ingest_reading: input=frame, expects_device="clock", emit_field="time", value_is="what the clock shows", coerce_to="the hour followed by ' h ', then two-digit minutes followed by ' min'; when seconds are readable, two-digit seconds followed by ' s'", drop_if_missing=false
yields 5 h 10 min
